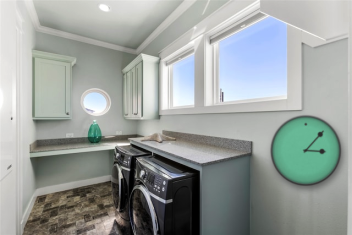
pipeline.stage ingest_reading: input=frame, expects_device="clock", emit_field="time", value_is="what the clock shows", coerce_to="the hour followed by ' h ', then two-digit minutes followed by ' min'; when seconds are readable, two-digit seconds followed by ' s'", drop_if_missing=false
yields 3 h 07 min
